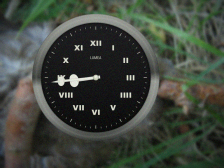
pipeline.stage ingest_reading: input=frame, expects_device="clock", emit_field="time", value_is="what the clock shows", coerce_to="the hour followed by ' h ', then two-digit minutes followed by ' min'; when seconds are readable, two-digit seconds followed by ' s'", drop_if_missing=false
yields 8 h 44 min
